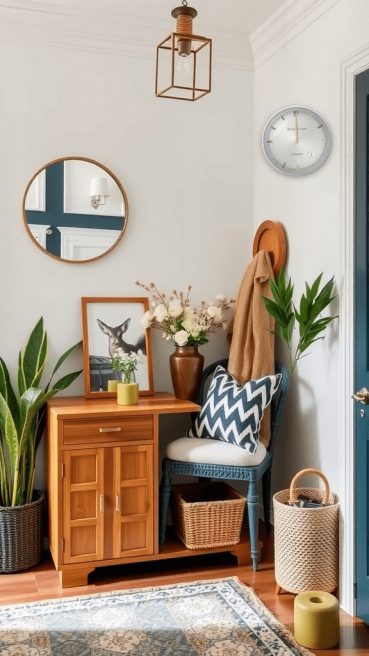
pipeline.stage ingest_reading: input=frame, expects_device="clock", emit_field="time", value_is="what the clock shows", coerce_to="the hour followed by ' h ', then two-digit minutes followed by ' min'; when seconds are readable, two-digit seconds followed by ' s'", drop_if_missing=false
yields 12 h 00 min
